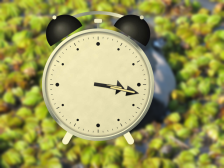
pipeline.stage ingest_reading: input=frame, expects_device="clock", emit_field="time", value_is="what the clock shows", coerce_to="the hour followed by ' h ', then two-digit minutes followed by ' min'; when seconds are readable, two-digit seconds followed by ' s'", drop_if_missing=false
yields 3 h 17 min
